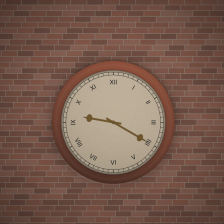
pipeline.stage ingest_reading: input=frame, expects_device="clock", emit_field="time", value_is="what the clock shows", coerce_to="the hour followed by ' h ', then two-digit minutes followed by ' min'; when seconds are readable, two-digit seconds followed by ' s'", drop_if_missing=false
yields 9 h 20 min
